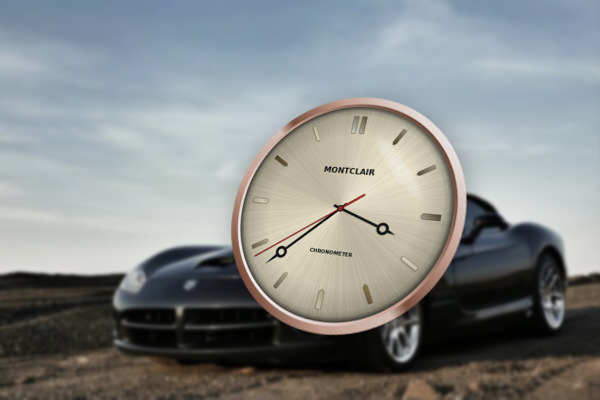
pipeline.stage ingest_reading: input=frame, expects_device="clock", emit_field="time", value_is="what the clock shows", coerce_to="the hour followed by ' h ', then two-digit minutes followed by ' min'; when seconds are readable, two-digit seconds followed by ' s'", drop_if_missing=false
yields 3 h 37 min 39 s
